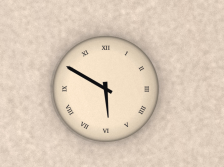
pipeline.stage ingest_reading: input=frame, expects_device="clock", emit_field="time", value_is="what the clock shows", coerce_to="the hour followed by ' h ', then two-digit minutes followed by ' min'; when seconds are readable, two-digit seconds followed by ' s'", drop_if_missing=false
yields 5 h 50 min
